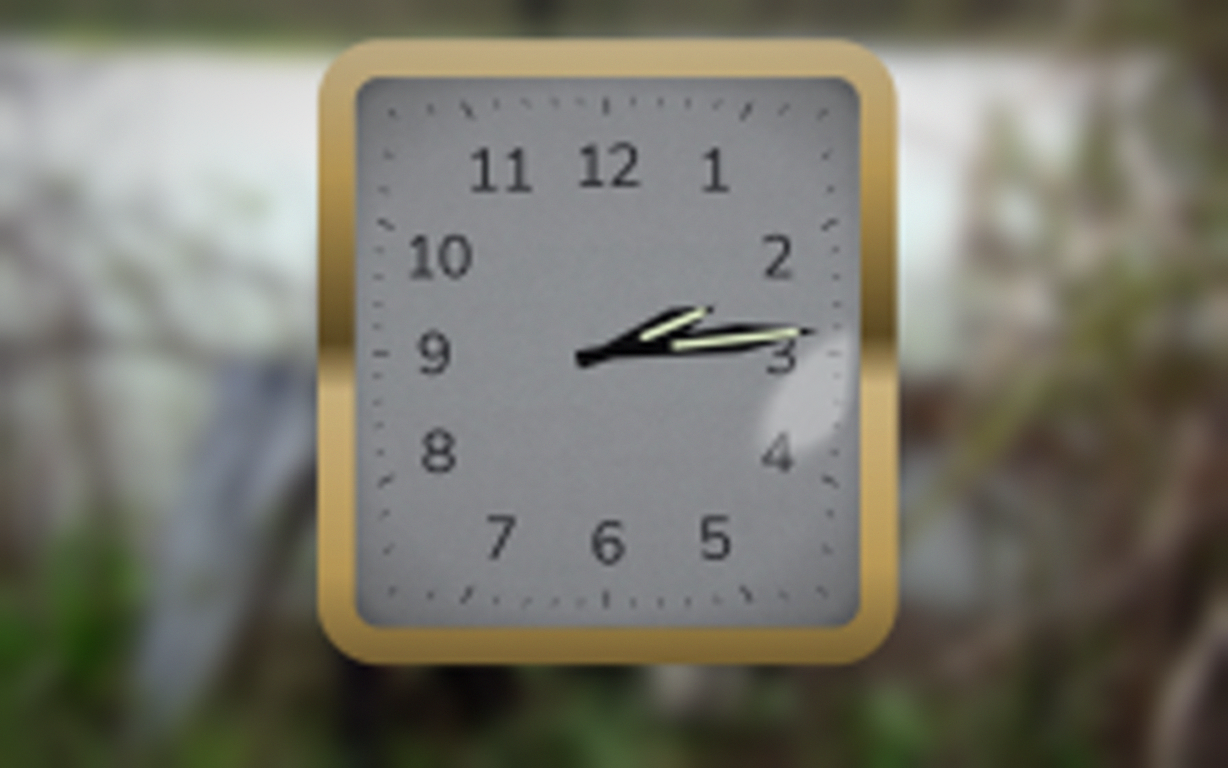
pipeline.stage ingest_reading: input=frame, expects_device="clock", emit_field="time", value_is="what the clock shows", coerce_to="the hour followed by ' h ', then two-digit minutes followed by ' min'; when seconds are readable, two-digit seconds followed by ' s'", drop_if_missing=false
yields 2 h 14 min
